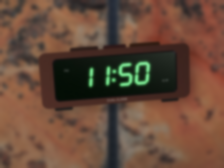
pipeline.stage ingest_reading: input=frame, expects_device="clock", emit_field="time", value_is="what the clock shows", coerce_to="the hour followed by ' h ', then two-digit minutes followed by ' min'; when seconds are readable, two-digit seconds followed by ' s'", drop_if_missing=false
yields 11 h 50 min
